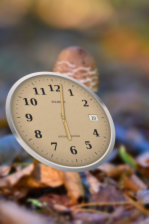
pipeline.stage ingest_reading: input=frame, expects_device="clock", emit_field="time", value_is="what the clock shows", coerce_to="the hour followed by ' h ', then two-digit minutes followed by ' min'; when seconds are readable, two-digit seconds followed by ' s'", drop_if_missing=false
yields 6 h 02 min
